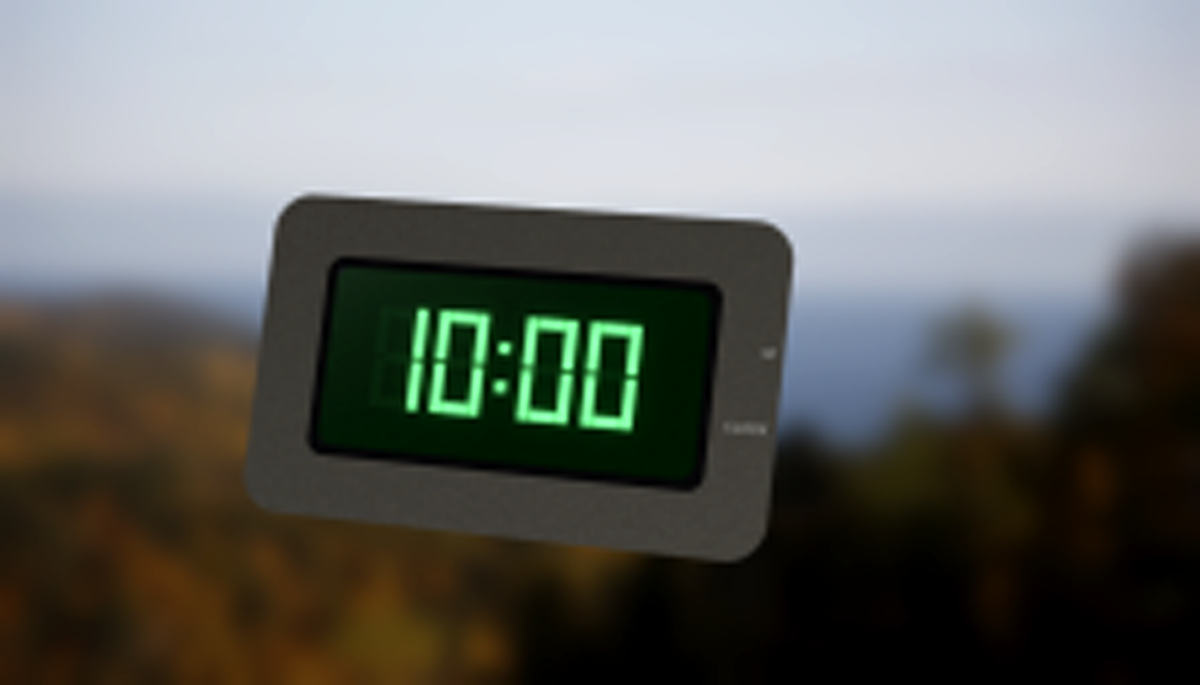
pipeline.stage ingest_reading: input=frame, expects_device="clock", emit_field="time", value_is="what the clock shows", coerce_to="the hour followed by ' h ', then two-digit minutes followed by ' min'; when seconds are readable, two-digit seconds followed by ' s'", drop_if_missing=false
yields 10 h 00 min
